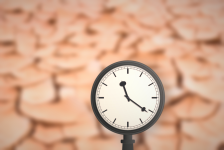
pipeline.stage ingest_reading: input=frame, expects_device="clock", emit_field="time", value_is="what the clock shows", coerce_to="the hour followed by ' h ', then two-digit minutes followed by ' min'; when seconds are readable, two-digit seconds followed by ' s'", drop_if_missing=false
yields 11 h 21 min
